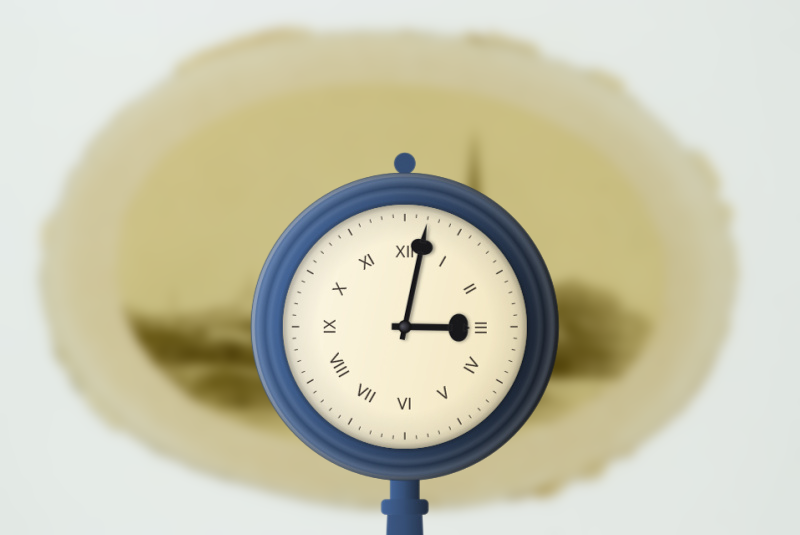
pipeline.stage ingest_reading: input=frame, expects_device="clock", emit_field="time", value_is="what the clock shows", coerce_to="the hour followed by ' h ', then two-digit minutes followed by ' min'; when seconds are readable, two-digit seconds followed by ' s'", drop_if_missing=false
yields 3 h 02 min
